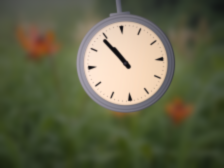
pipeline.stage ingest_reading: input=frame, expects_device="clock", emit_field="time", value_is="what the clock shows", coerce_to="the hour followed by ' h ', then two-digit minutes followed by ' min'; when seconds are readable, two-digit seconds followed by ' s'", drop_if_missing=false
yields 10 h 54 min
